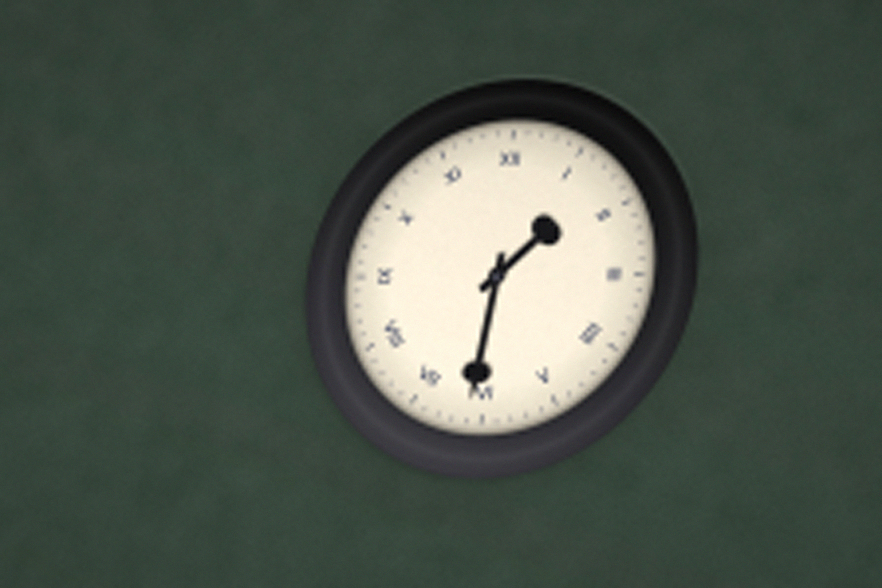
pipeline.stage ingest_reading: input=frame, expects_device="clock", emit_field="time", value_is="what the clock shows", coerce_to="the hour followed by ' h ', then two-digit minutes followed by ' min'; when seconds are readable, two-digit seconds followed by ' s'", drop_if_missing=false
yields 1 h 31 min
